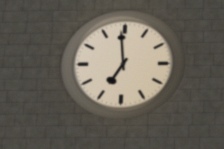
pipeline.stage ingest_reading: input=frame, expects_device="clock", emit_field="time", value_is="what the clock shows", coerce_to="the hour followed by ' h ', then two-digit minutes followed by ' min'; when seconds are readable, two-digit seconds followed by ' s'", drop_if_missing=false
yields 6 h 59 min
